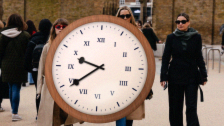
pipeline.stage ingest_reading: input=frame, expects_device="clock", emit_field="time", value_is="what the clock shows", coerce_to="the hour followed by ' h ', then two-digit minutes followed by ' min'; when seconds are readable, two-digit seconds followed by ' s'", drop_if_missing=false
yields 9 h 39 min
